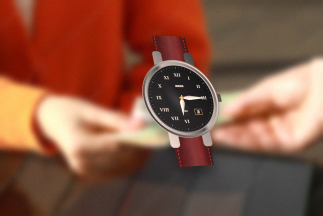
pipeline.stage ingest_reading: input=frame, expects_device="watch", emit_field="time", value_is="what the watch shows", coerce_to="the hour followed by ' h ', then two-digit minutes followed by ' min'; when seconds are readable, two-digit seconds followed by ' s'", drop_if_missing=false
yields 6 h 15 min
